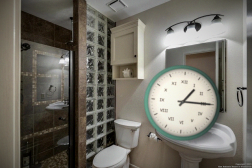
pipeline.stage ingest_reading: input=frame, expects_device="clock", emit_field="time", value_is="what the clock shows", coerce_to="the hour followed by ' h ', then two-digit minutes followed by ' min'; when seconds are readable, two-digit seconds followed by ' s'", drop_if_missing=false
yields 1 h 15 min
